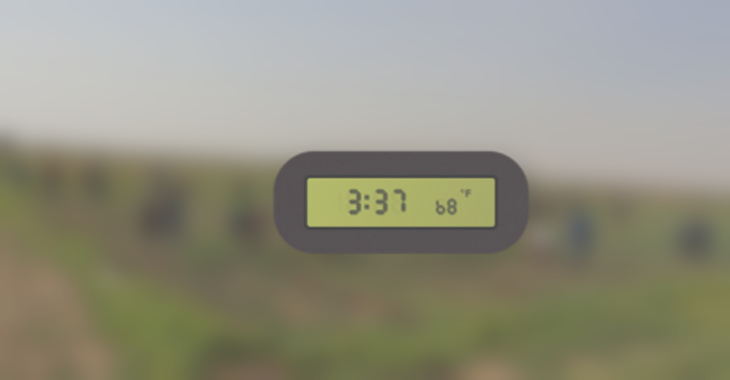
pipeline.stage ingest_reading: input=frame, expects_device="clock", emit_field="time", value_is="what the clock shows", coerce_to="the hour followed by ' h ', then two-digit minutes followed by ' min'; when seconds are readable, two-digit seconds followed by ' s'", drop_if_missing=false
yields 3 h 37 min
